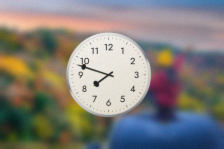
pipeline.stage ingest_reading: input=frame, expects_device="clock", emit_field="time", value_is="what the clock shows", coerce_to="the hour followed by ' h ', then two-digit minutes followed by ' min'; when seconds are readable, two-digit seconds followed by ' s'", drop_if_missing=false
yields 7 h 48 min
